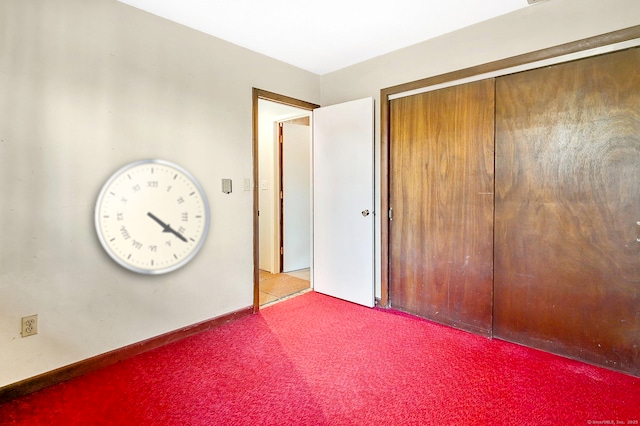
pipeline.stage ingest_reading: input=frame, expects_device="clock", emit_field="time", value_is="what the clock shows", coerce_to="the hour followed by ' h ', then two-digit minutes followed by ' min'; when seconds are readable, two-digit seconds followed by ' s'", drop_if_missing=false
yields 4 h 21 min
